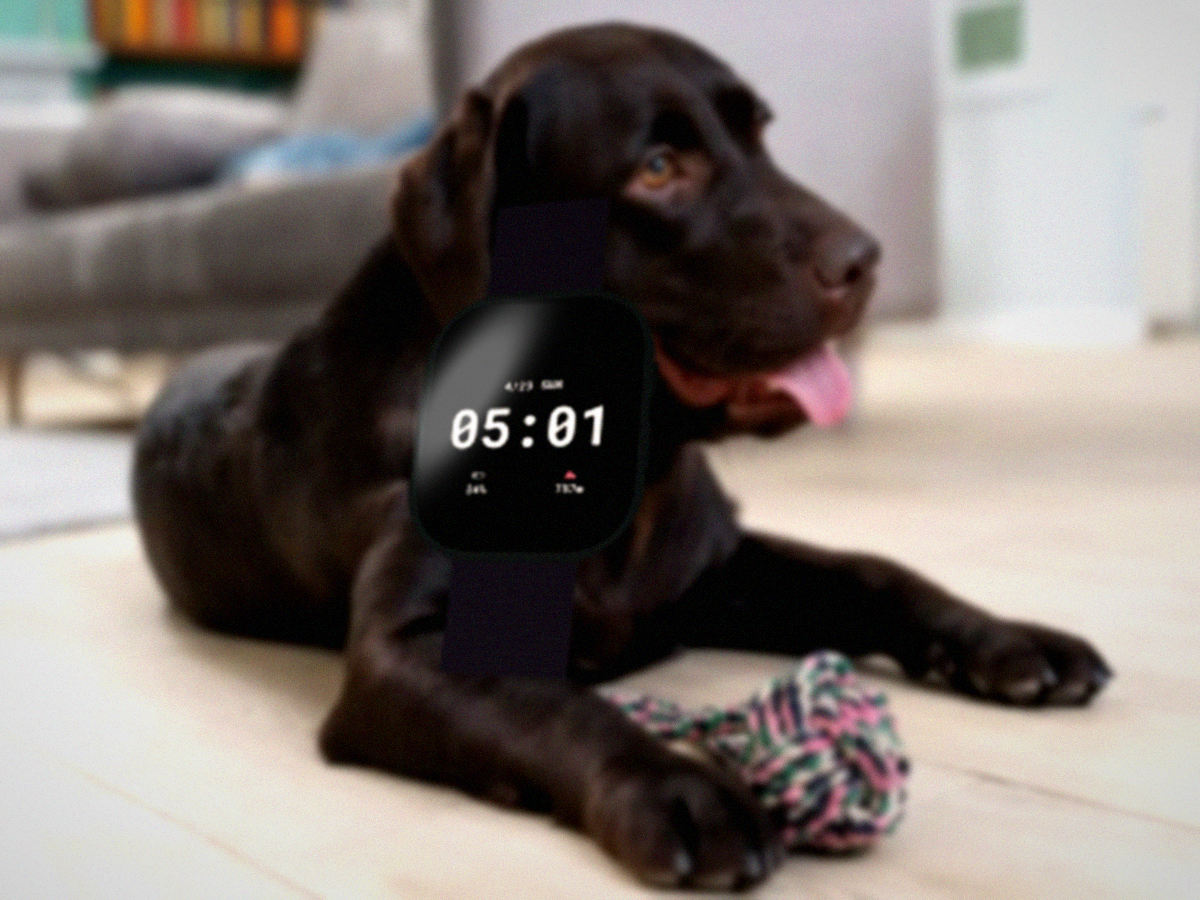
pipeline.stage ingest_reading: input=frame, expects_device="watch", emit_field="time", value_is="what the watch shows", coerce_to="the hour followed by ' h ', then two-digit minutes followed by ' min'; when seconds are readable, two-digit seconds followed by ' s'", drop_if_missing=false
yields 5 h 01 min
